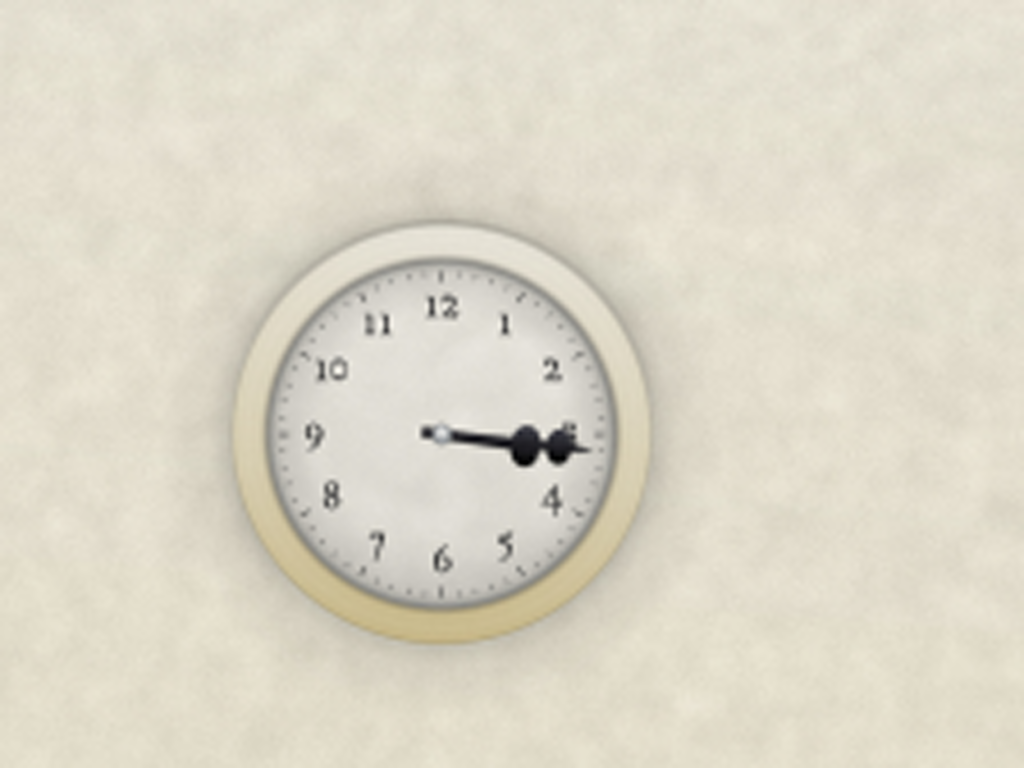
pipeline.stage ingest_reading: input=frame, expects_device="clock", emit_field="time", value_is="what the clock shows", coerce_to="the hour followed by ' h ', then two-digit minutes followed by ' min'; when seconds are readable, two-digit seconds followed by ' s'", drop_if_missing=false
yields 3 h 16 min
